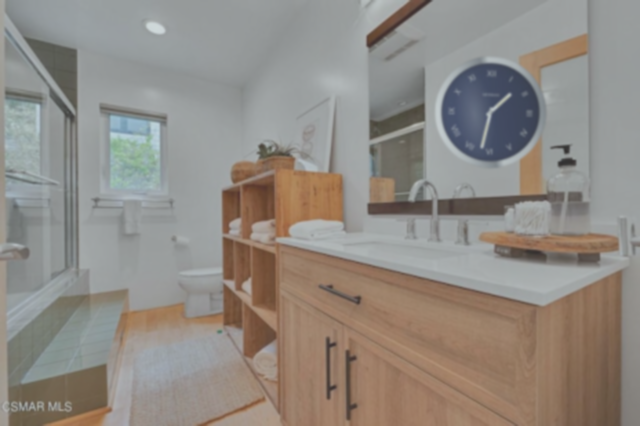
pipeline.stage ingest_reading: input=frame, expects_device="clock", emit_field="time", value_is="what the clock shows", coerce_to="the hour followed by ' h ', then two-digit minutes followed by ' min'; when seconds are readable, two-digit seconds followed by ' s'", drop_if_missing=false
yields 1 h 32 min
